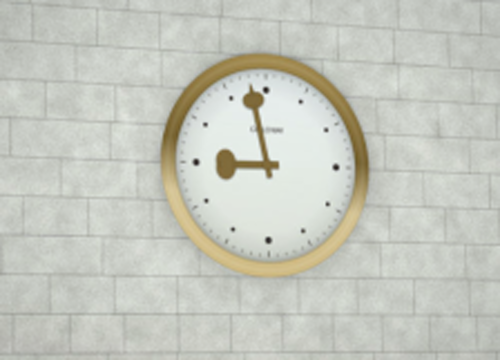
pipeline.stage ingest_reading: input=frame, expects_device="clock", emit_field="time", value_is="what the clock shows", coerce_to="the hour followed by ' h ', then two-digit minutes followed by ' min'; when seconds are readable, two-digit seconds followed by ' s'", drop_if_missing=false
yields 8 h 58 min
